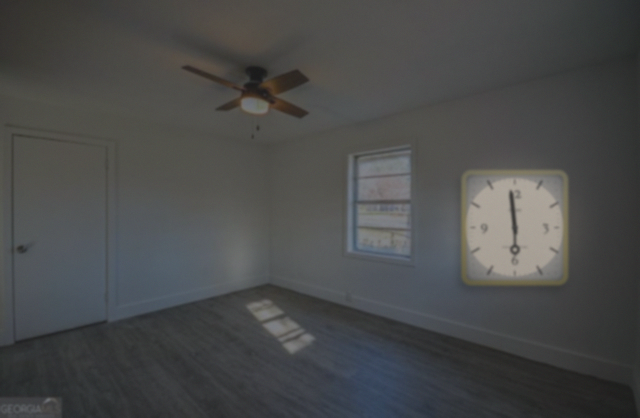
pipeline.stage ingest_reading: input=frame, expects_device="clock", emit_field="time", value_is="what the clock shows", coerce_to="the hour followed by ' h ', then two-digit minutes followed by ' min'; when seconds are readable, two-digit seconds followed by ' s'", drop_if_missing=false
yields 5 h 59 min
